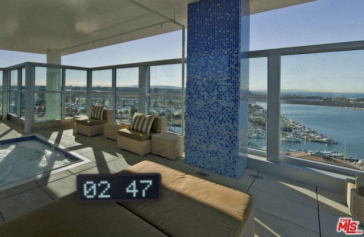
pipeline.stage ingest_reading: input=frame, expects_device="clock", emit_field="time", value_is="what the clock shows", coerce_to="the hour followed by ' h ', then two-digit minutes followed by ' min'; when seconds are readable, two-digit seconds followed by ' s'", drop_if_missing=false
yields 2 h 47 min
